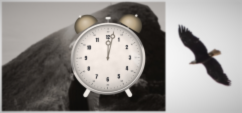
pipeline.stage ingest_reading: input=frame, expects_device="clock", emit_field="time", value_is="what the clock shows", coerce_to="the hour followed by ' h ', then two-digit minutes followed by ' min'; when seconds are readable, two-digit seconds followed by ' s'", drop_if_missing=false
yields 12 h 02 min
